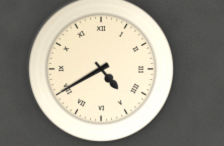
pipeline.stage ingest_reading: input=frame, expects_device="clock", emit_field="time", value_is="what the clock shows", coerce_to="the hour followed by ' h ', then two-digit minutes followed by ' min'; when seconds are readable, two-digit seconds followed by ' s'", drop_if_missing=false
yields 4 h 40 min
